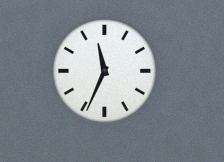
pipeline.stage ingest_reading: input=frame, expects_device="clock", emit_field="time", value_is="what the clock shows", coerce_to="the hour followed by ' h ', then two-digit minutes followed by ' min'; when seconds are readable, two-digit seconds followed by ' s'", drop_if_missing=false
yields 11 h 34 min
